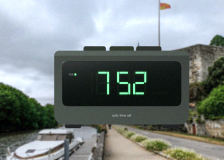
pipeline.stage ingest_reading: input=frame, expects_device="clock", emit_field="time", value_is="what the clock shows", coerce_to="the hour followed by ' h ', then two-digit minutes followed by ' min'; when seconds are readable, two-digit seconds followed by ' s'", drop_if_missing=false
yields 7 h 52 min
